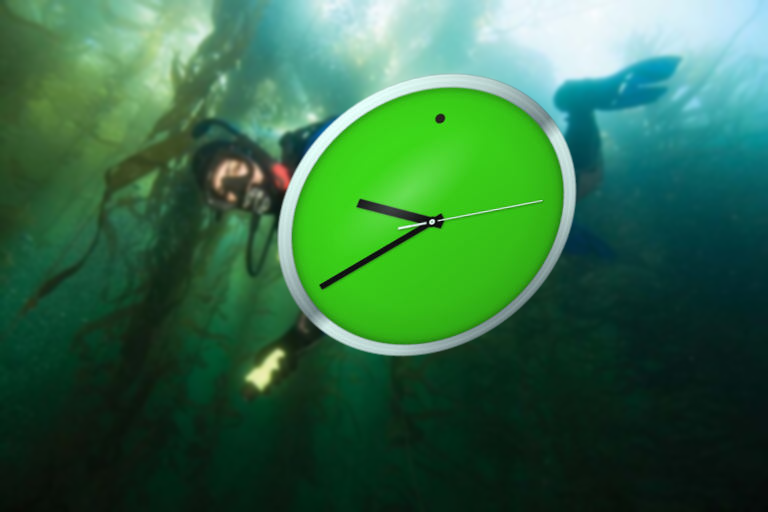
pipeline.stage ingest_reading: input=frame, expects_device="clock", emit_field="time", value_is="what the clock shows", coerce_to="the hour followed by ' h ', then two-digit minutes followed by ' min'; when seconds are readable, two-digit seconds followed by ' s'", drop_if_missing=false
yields 9 h 40 min 14 s
